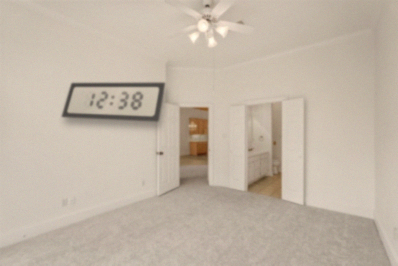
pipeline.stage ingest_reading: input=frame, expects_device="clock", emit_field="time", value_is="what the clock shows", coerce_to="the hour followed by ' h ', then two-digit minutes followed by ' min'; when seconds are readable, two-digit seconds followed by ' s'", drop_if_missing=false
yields 12 h 38 min
